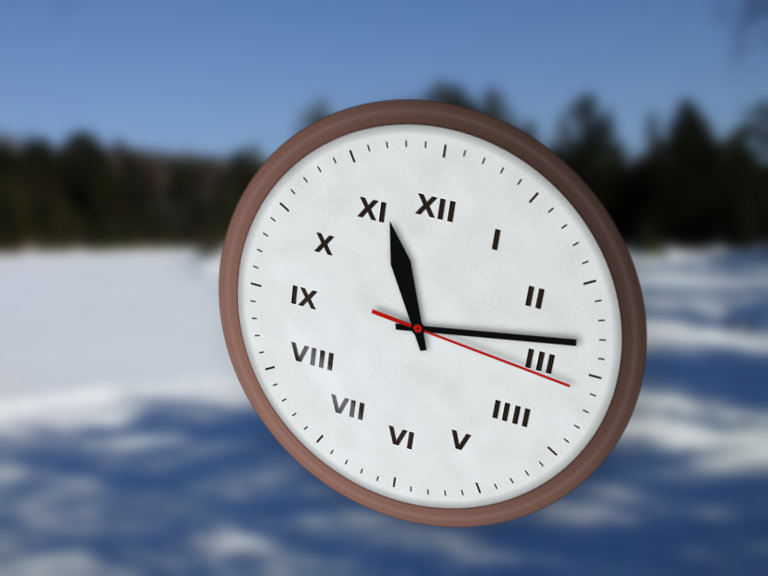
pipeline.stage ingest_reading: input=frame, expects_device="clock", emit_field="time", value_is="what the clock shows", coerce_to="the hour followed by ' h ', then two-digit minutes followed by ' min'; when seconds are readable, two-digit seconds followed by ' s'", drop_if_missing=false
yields 11 h 13 min 16 s
